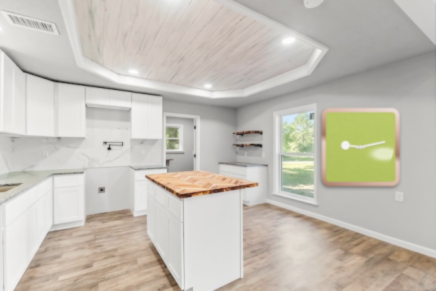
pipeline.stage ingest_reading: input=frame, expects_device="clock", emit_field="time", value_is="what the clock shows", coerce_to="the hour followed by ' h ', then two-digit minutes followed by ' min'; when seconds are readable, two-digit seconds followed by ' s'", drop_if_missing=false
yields 9 h 13 min
